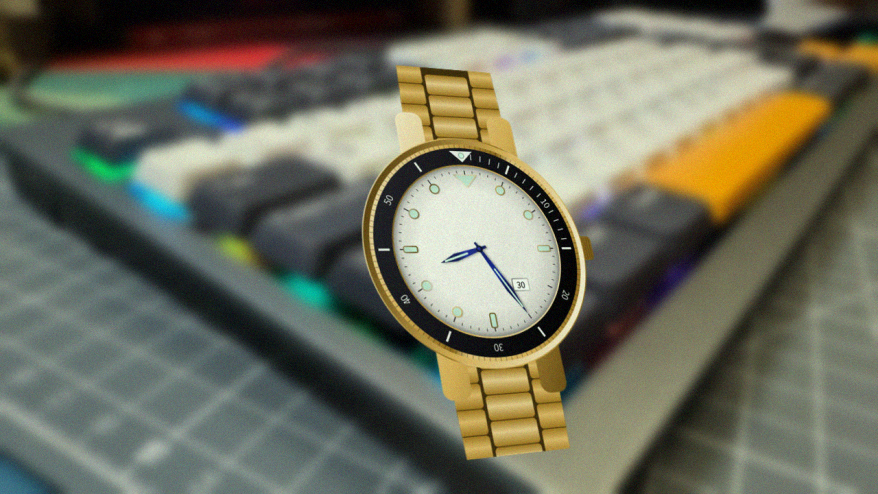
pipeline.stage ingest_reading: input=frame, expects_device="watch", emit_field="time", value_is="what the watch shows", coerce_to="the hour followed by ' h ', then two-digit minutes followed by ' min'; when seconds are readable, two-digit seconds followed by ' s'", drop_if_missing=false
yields 8 h 25 min
